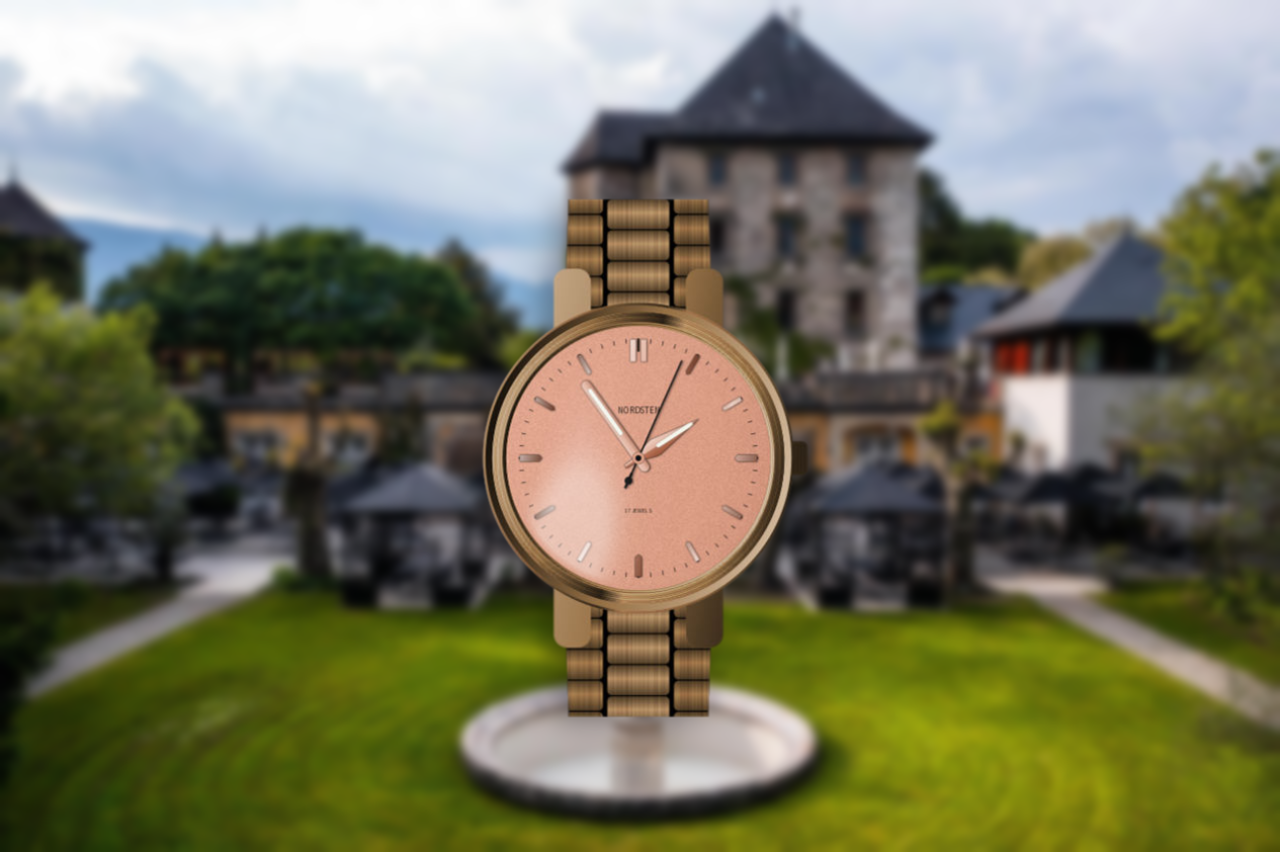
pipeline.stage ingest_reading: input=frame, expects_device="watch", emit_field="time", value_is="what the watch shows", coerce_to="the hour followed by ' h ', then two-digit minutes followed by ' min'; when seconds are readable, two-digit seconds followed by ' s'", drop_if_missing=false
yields 1 h 54 min 04 s
